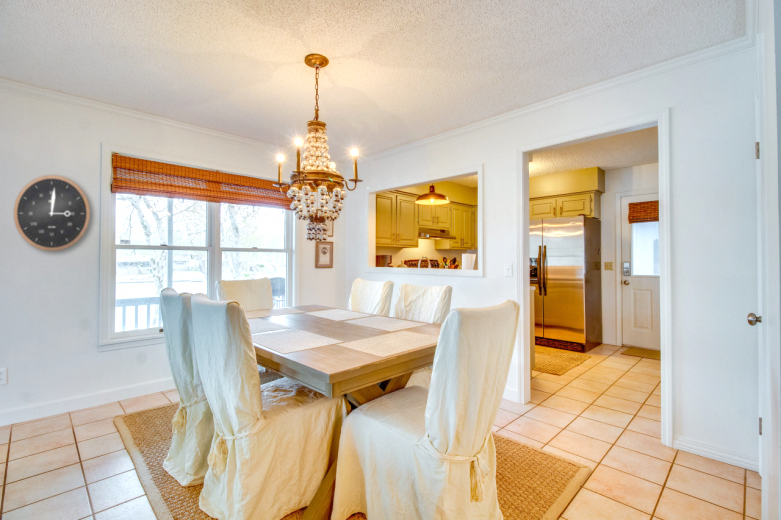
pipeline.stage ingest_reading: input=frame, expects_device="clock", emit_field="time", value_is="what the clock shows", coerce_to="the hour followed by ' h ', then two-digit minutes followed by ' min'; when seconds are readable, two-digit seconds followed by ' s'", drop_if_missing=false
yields 3 h 01 min
